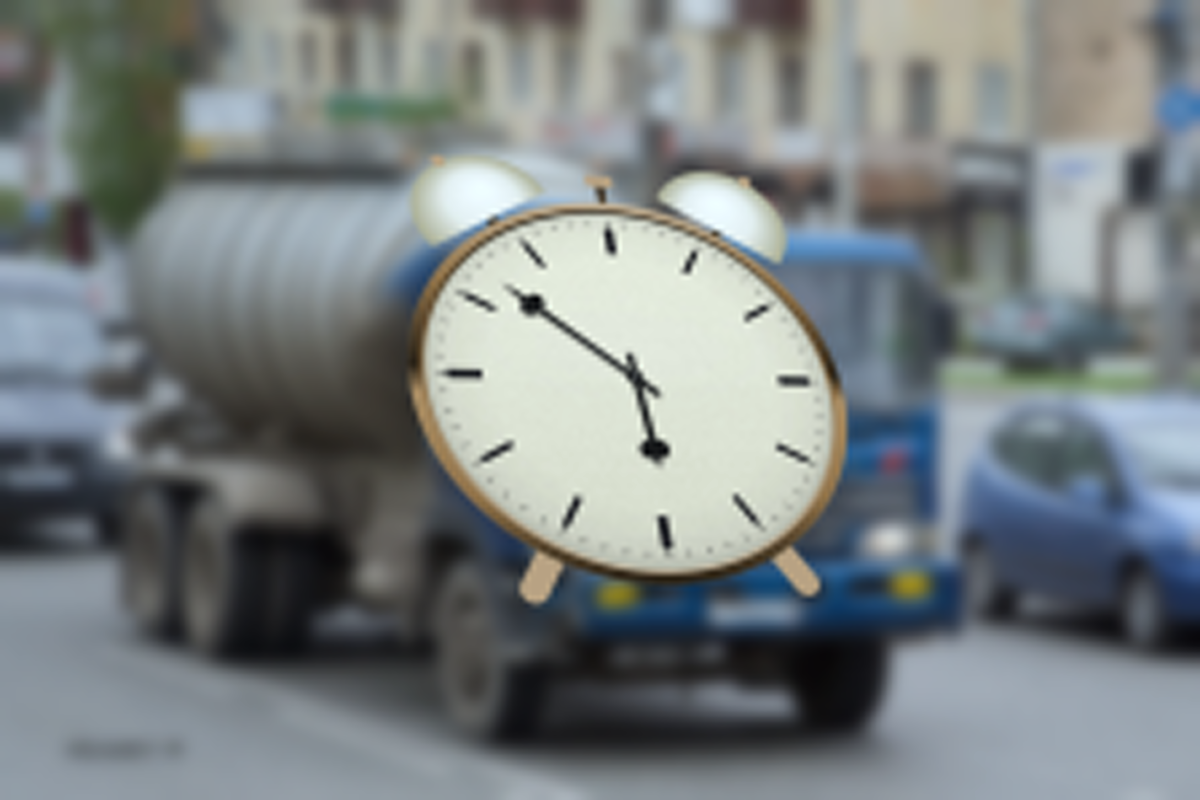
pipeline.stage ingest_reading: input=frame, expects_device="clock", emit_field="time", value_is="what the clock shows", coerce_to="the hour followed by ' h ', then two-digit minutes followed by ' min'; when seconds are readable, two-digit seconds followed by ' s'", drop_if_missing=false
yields 5 h 52 min
